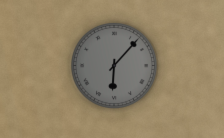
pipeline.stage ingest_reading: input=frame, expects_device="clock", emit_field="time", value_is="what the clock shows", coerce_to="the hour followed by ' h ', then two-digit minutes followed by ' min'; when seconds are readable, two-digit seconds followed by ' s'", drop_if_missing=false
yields 6 h 07 min
